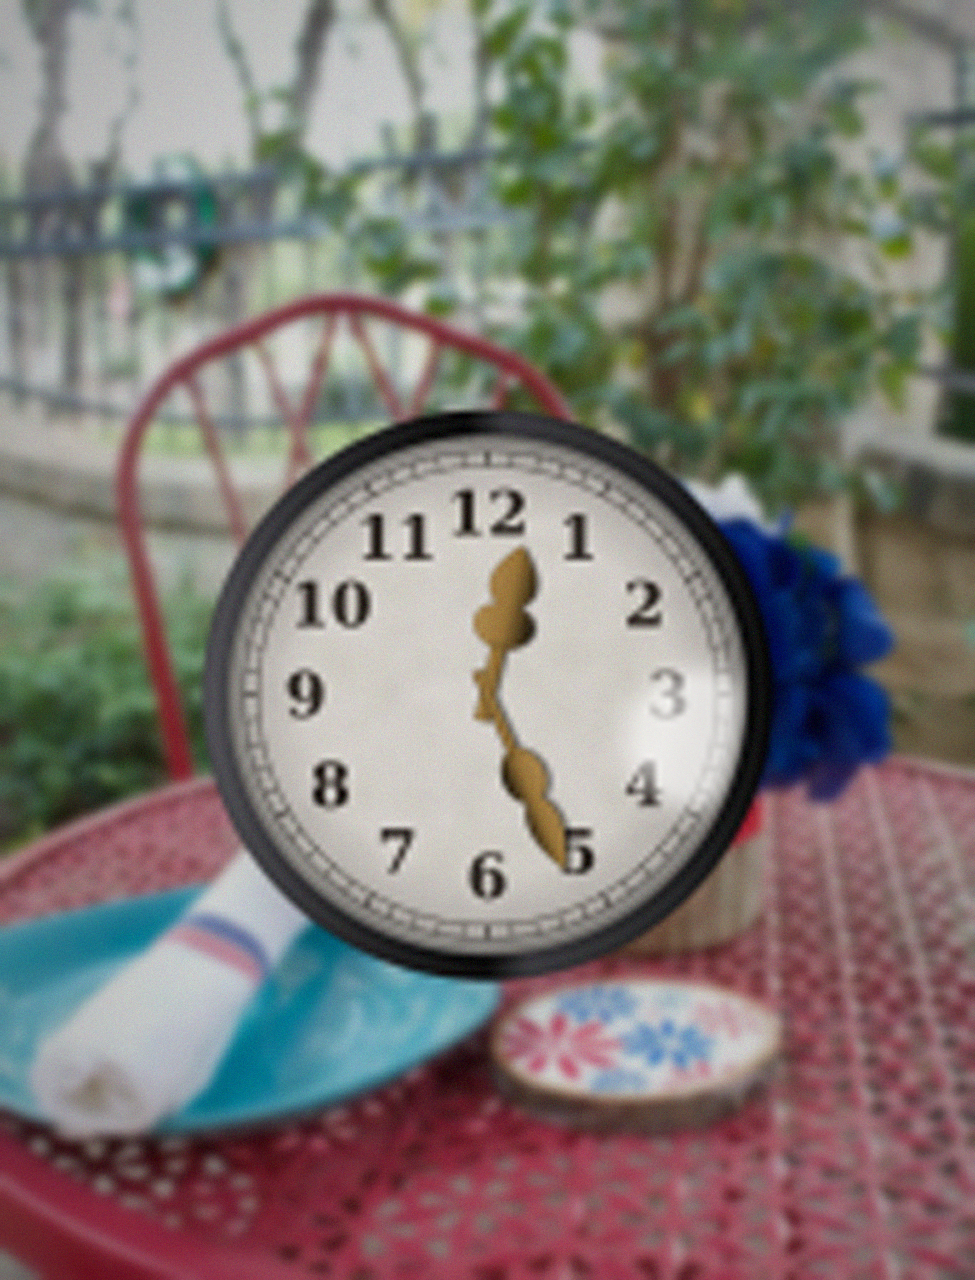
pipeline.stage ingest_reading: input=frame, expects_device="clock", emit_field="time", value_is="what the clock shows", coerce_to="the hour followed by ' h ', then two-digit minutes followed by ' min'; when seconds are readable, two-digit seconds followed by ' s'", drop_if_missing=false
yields 12 h 26 min
